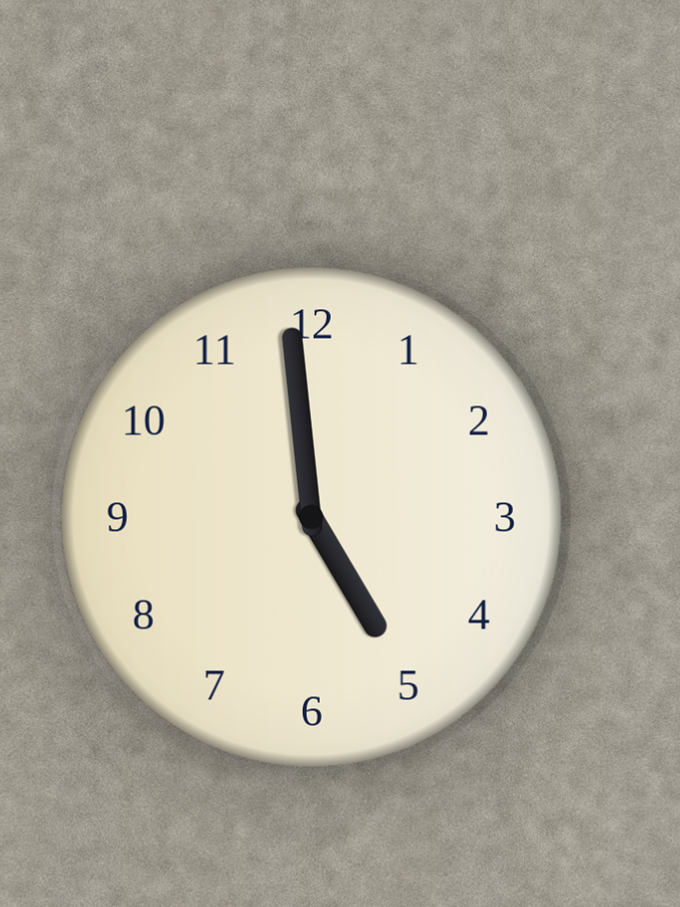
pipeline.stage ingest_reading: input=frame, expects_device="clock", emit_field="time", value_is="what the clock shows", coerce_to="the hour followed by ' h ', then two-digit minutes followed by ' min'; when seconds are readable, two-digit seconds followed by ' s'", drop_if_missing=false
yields 4 h 59 min
